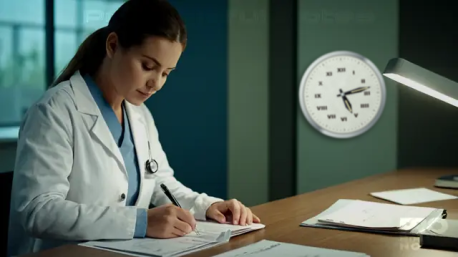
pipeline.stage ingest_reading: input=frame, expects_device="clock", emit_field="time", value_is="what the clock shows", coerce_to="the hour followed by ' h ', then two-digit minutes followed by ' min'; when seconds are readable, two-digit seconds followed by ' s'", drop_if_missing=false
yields 5 h 13 min
